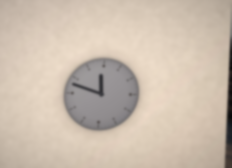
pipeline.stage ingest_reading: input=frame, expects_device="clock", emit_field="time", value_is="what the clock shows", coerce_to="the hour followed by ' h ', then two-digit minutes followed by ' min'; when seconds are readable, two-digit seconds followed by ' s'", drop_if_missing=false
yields 11 h 48 min
